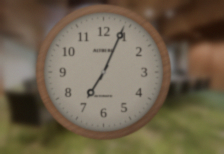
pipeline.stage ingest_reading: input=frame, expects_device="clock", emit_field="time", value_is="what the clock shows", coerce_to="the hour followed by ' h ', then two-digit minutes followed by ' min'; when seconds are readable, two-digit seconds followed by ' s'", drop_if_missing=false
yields 7 h 04 min
